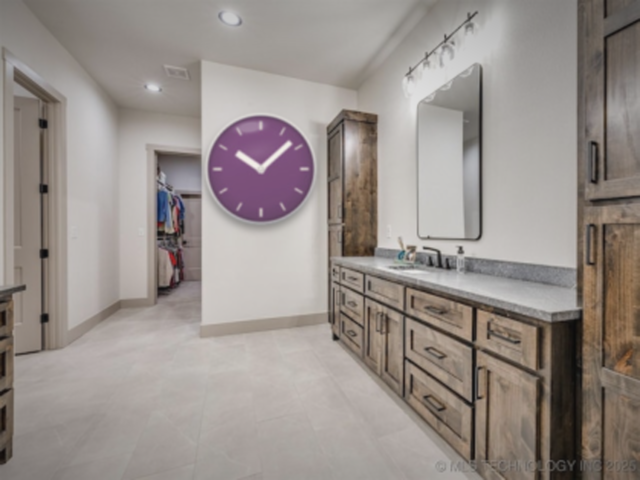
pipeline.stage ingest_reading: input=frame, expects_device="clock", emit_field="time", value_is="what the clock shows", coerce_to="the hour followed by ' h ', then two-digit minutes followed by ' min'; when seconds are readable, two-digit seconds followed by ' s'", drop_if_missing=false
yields 10 h 08 min
